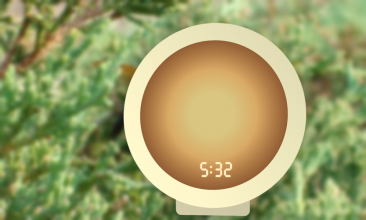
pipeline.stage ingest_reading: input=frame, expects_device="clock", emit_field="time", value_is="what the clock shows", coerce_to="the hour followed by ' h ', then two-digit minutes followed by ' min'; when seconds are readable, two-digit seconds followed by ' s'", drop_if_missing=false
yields 5 h 32 min
